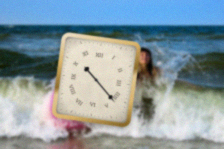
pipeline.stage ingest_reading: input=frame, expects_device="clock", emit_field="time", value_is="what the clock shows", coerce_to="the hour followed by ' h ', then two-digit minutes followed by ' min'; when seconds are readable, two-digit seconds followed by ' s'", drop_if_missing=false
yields 10 h 22 min
